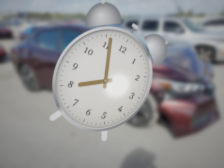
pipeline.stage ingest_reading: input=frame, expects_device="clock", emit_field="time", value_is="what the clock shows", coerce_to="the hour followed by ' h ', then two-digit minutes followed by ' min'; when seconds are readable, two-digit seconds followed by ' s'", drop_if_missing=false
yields 7 h 56 min
